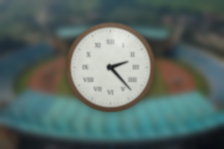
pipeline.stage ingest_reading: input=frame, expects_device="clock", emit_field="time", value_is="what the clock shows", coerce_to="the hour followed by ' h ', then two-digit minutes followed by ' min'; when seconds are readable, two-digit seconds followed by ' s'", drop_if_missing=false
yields 2 h 23 min
